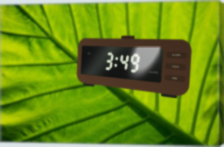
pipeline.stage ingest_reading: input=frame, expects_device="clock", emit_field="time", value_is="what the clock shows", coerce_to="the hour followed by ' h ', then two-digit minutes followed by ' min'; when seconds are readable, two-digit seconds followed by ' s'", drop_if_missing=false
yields 3 h 49 min
